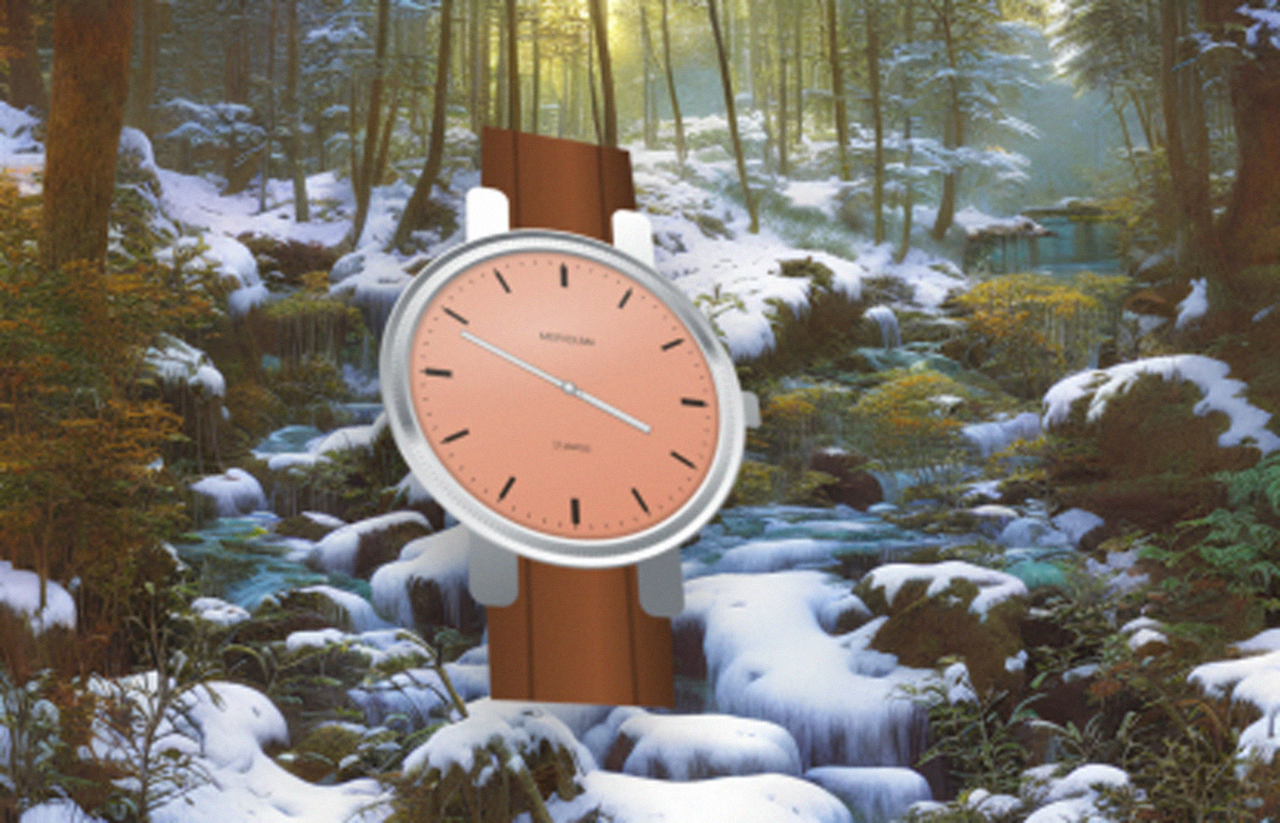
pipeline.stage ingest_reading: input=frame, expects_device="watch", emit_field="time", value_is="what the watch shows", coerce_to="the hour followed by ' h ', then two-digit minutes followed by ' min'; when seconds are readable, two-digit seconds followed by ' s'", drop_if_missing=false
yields 3 h 49 min
